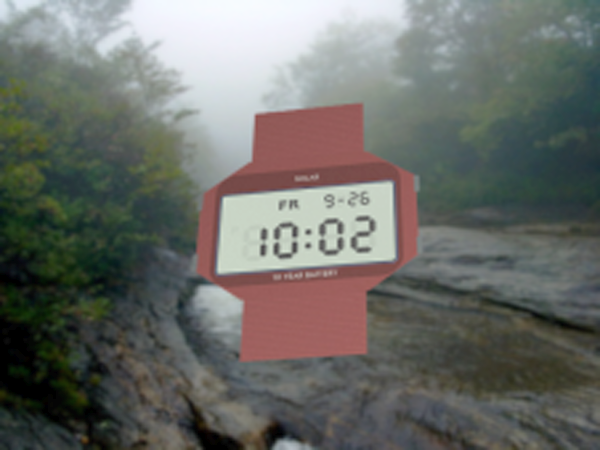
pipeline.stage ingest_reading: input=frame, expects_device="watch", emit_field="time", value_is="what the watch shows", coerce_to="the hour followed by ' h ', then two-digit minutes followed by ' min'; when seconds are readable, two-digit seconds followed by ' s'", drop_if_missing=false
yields 10 h 02 min
